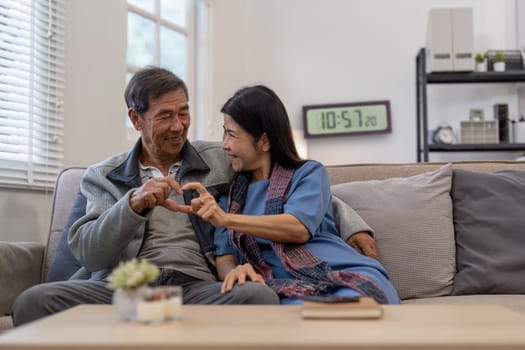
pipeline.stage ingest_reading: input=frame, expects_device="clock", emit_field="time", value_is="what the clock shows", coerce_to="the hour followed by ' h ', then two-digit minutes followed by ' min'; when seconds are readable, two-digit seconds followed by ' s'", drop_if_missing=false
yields 10 h 57 min
